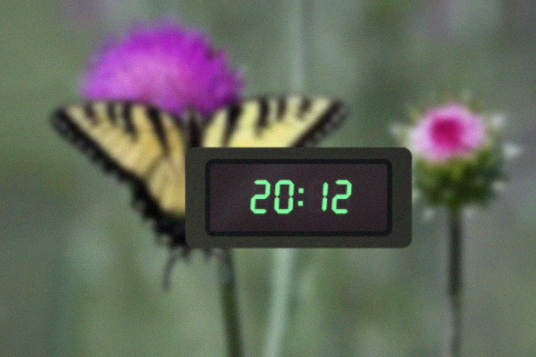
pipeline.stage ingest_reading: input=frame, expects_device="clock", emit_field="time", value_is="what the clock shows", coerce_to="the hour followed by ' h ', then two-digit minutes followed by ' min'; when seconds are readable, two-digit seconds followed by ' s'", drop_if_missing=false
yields 20 h 12 min
